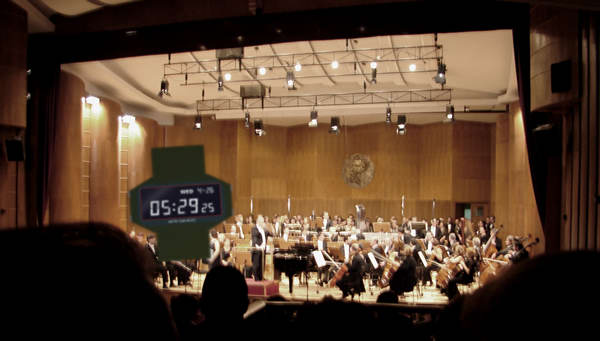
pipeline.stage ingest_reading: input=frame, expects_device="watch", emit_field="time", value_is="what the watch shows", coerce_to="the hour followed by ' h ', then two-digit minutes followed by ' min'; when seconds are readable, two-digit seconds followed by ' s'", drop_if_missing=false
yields 5 h 29 min
